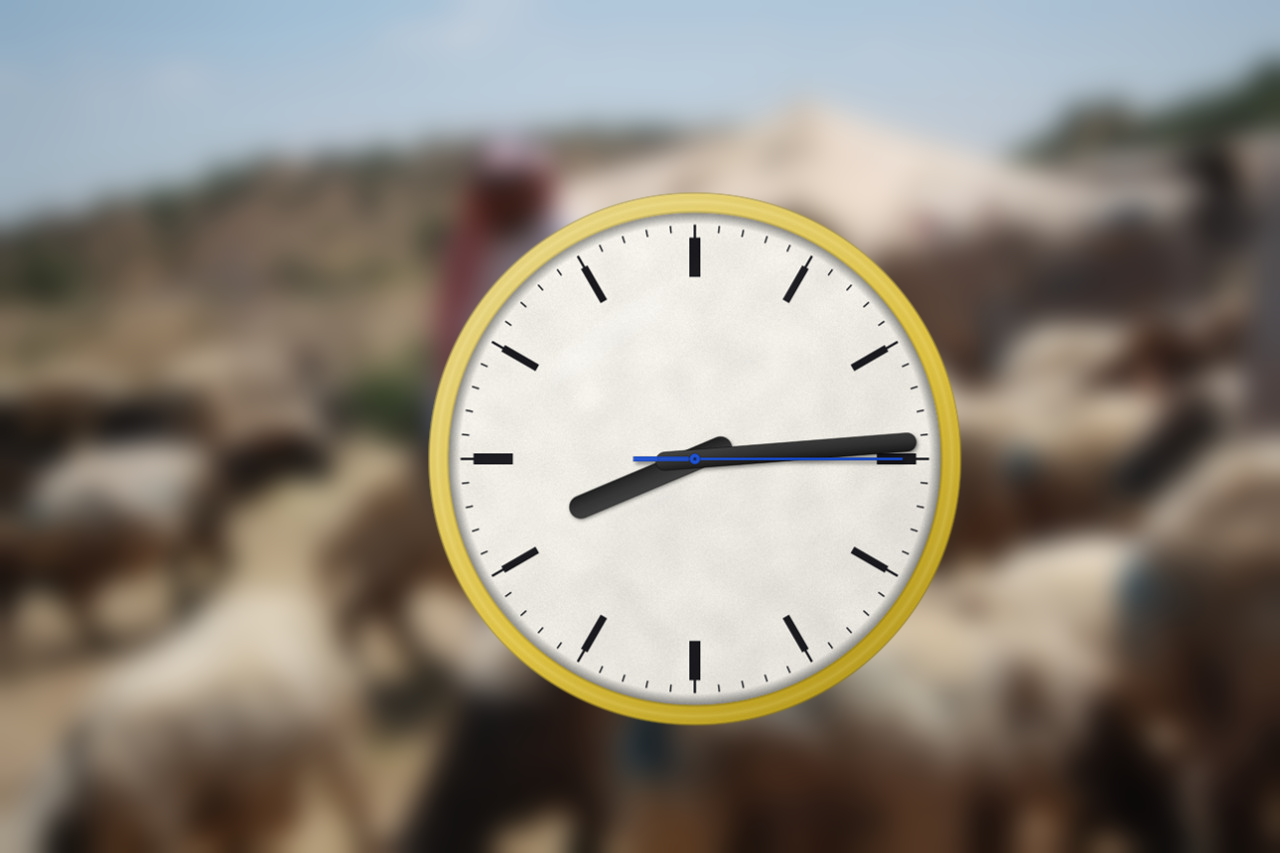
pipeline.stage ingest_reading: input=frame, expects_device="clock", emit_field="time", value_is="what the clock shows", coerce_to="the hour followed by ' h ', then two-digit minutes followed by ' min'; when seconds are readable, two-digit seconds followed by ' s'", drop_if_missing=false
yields 8 h 14 min 15 s
